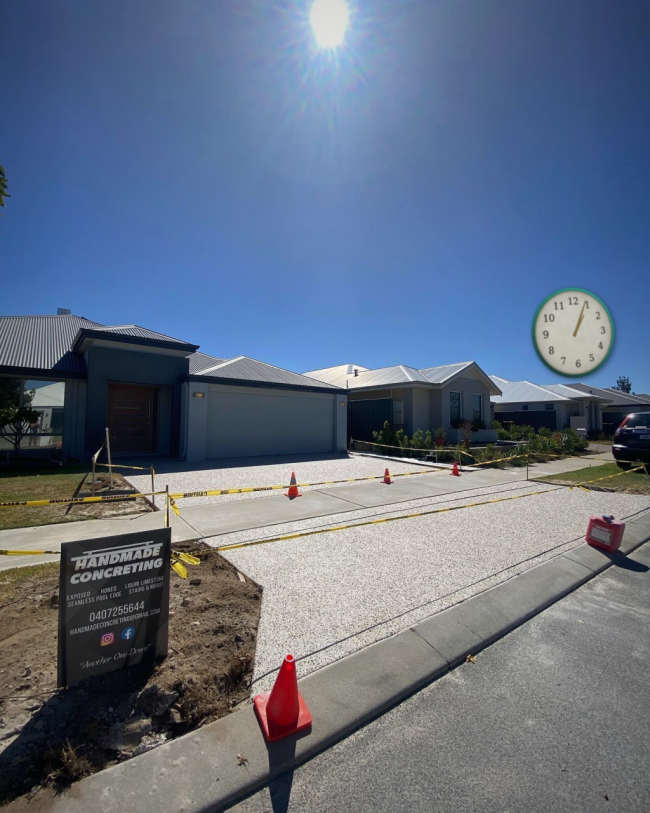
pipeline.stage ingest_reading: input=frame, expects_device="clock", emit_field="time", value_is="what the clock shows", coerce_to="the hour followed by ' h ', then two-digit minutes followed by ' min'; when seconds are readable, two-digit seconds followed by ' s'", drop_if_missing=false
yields 1 h 04 min
